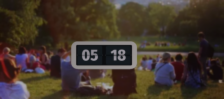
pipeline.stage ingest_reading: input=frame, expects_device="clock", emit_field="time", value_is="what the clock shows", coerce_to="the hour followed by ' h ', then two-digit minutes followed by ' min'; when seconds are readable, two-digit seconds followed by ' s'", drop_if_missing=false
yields 5 h 18 min
